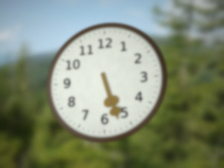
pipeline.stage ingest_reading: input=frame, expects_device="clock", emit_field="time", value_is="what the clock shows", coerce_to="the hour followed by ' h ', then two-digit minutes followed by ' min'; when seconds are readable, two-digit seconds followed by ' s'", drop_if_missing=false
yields 5 h 27 min
